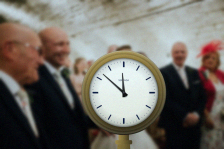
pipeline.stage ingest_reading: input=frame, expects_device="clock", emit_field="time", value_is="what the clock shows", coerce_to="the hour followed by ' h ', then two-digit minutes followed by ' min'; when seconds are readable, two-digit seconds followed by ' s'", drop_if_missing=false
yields 11 h 52 min
